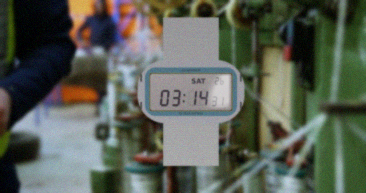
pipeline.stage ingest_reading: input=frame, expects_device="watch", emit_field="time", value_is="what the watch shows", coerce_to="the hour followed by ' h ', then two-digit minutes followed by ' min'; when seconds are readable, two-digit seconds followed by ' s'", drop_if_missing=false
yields 3 h 14 min 31 s
